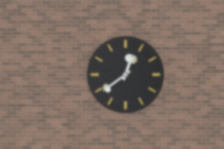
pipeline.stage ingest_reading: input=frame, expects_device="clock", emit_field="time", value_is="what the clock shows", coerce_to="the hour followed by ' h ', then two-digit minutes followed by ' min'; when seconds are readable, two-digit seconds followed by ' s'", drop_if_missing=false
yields 12 h 39 min
